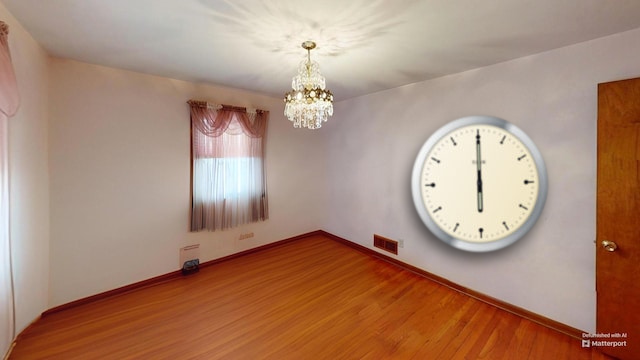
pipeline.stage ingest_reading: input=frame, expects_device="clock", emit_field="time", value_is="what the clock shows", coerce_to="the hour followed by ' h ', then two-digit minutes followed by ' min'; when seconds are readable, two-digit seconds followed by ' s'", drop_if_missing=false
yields 6 h 00 min
